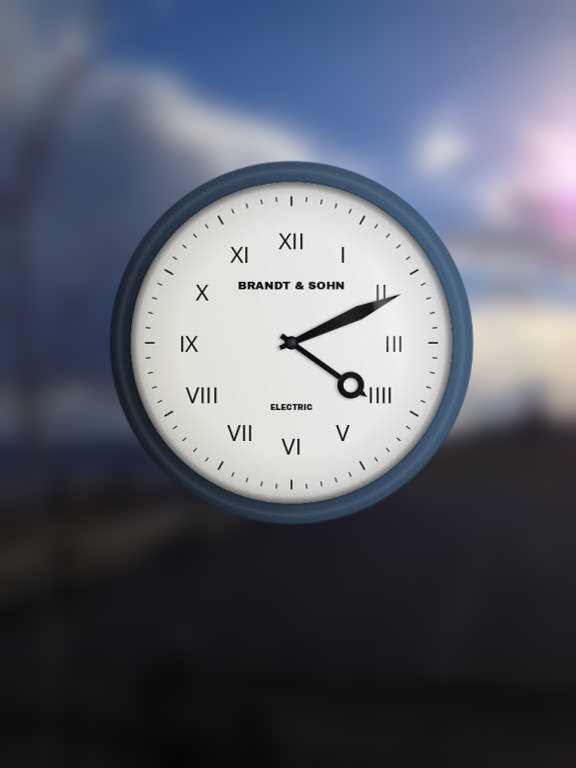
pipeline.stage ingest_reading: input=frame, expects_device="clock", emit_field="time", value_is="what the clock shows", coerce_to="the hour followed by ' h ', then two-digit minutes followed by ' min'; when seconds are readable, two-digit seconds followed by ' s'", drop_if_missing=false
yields 4 h 11 min
